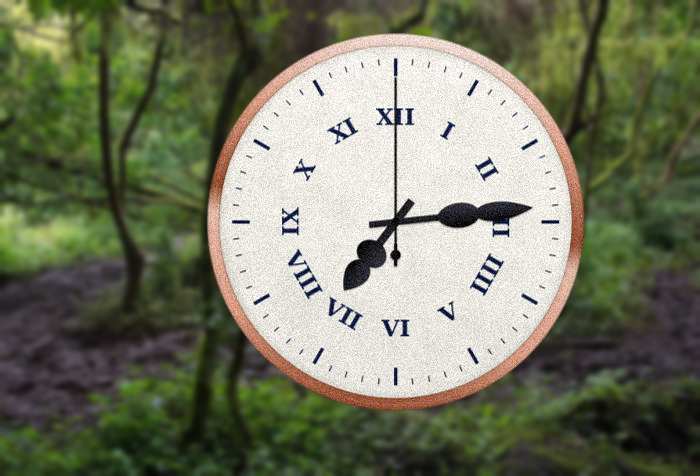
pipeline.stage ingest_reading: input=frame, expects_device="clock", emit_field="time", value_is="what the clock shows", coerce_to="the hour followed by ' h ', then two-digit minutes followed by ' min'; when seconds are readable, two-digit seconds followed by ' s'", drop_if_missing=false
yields 7 h 14 min 00 s
